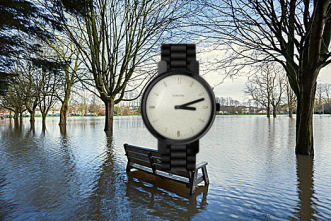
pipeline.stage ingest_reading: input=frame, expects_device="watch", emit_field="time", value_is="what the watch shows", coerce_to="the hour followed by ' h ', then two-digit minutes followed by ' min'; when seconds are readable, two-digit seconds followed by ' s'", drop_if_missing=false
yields 3 h 12 min
